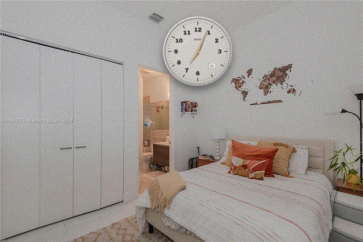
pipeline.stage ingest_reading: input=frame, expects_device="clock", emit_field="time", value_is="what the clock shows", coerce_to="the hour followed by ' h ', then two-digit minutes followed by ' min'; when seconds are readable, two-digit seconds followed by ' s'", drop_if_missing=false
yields 7 h 04 min
